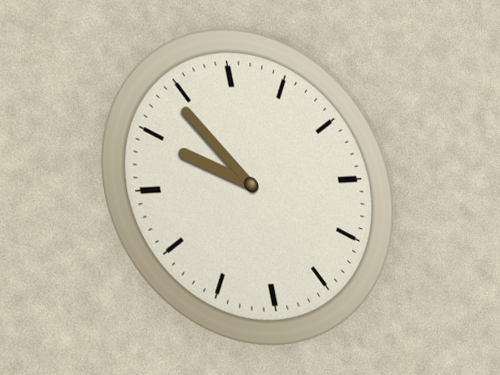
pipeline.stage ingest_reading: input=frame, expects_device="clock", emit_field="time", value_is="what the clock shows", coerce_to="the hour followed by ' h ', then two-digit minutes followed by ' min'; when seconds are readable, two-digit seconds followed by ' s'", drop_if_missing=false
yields 9 h 54 min
